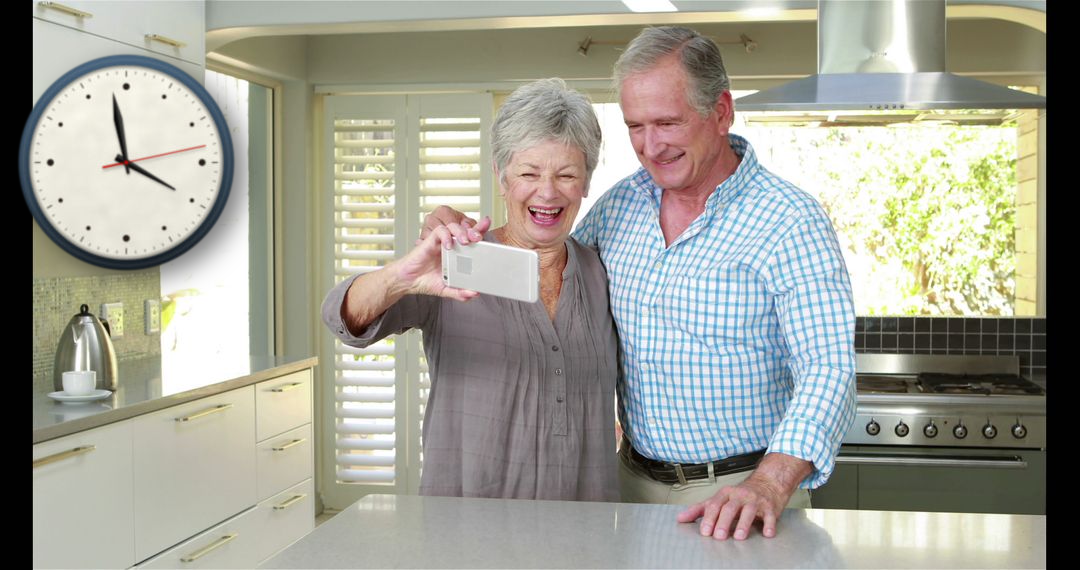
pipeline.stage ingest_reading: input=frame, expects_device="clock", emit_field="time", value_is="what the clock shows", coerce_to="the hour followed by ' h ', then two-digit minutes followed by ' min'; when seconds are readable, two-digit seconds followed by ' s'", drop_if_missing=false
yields 3 h 58 min 13 s
